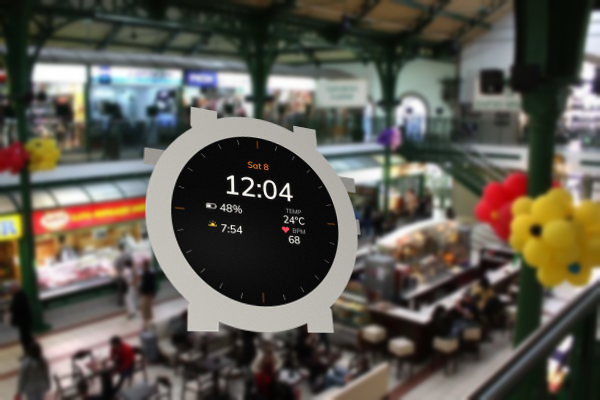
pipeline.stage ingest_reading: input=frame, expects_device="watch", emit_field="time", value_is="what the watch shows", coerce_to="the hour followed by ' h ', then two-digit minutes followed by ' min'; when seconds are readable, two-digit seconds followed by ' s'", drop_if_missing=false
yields 12 h 04 min
